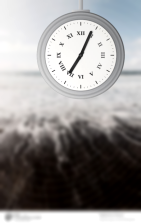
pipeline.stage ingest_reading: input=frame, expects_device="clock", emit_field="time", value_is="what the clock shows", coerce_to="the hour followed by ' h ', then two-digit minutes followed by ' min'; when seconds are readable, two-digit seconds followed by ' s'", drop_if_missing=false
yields 7 h 04 min
